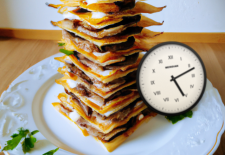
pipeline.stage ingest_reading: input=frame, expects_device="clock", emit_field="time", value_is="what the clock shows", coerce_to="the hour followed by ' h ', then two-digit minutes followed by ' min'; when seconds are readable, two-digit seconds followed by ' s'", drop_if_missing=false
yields 5 h 12 min
